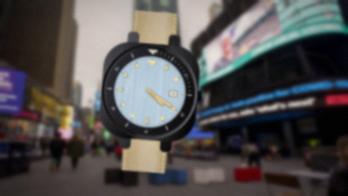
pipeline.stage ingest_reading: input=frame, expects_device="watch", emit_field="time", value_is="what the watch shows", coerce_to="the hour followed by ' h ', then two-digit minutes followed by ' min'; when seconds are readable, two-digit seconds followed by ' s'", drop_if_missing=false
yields 4 h 20 min
